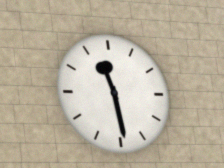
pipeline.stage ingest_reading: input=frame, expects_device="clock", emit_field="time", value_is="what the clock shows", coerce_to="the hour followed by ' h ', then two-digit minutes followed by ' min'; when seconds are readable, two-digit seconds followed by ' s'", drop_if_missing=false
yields 11 h 29 min
